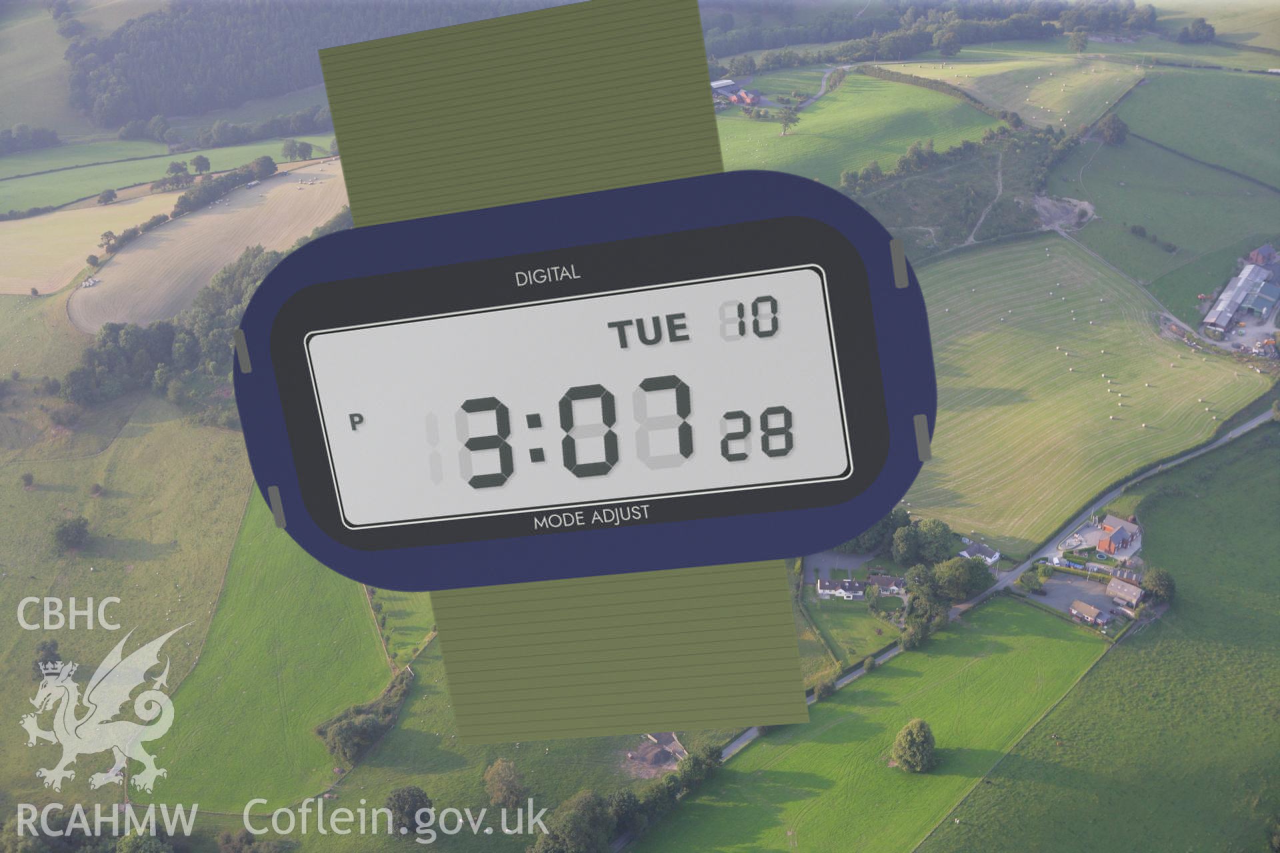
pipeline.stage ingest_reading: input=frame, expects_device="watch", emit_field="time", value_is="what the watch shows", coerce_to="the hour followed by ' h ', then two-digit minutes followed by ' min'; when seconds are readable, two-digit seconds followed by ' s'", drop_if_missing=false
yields 3 h 07 min 28 s
